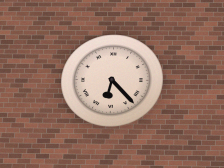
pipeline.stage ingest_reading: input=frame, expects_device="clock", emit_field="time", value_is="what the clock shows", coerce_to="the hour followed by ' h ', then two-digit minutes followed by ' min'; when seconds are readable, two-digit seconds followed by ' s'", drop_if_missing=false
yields 6 h 23 min
